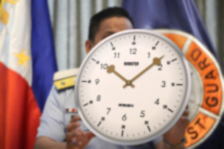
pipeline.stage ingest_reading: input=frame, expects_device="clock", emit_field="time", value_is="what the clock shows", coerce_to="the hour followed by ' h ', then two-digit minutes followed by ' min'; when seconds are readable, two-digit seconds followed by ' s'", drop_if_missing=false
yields 10 h 08 min
